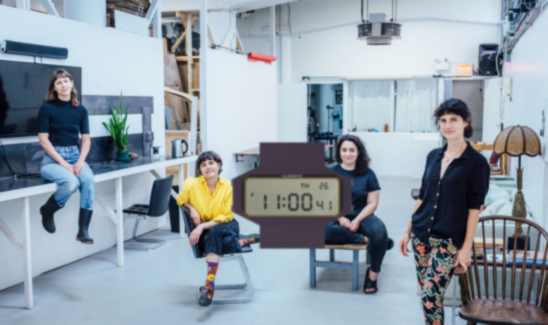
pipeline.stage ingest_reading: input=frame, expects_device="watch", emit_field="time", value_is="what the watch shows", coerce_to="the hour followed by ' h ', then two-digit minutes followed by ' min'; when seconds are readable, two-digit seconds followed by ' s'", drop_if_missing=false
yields 11 h 00 min 41 s
